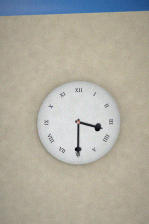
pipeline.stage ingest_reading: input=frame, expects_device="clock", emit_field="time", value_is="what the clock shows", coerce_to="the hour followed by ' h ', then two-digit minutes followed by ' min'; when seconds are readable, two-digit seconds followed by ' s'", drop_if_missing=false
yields 3 h 30 min
